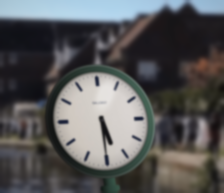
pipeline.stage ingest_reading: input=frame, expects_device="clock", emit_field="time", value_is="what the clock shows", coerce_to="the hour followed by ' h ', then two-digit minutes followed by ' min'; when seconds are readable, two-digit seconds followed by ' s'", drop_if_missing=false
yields 5 h 30 min
